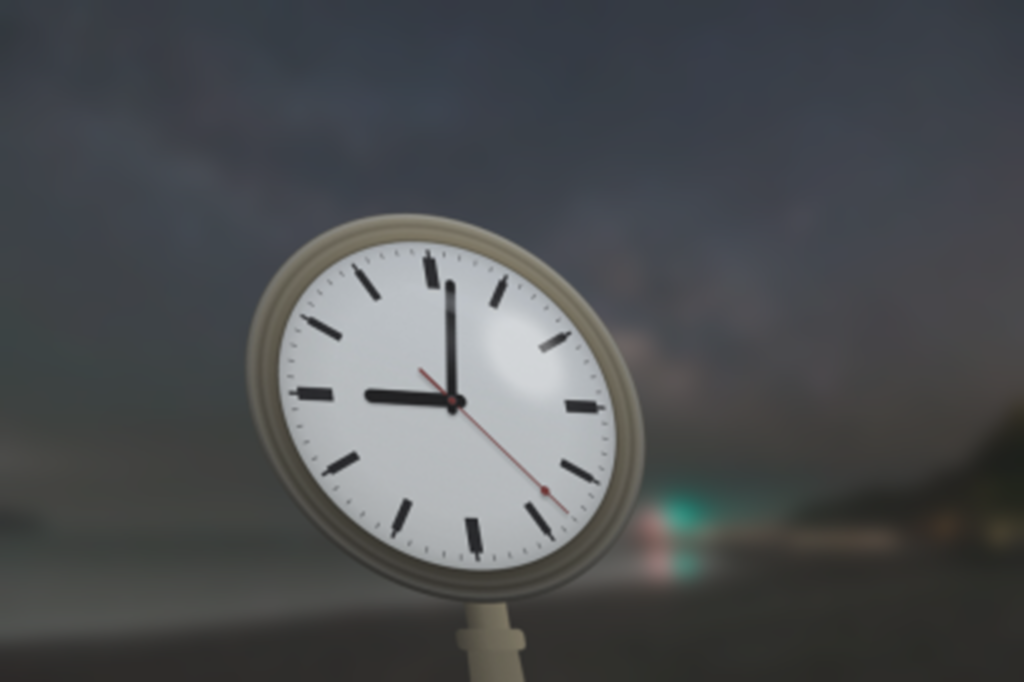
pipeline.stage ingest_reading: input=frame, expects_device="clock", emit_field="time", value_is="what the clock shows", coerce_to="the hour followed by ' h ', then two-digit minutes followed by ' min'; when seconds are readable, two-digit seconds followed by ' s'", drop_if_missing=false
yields 9 h 01 min 23 s
